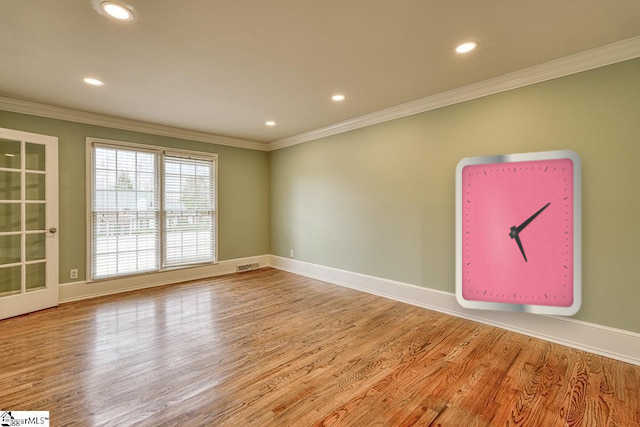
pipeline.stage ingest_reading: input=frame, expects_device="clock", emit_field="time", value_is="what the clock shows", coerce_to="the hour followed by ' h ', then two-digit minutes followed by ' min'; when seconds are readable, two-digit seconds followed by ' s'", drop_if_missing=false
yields 5 h 09 min
